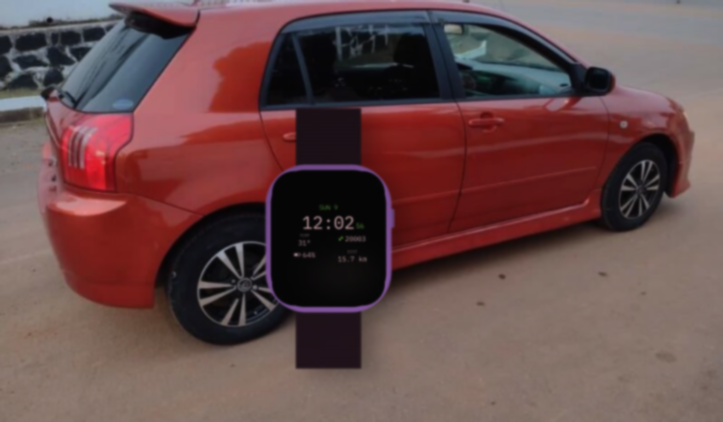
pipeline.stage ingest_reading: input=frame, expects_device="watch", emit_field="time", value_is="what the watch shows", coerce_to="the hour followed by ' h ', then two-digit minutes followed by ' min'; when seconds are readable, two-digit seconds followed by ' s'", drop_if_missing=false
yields 12 h 02 min
